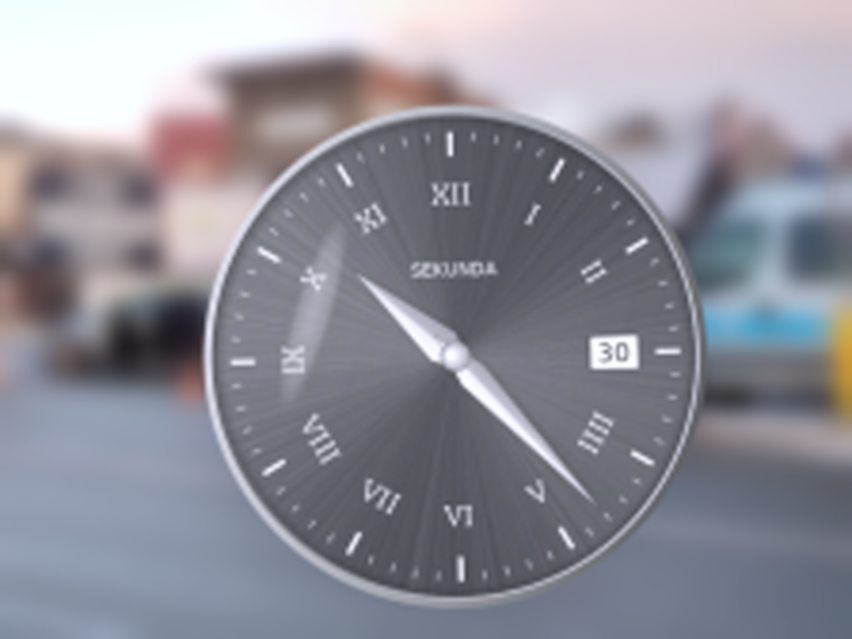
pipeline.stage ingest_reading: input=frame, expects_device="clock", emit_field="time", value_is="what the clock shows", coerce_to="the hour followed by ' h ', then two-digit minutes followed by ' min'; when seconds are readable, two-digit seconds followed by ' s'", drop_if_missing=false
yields 10 h 23 min
